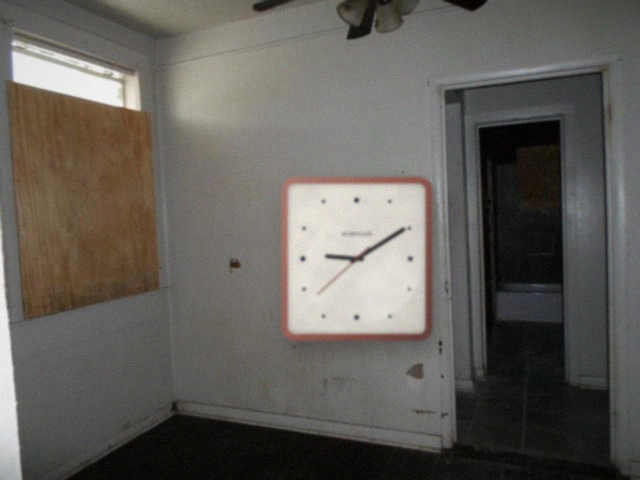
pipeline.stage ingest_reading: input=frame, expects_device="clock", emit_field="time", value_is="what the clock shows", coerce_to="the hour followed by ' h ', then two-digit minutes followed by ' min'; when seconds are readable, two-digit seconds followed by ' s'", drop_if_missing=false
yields 9 h 09 min 38 s
